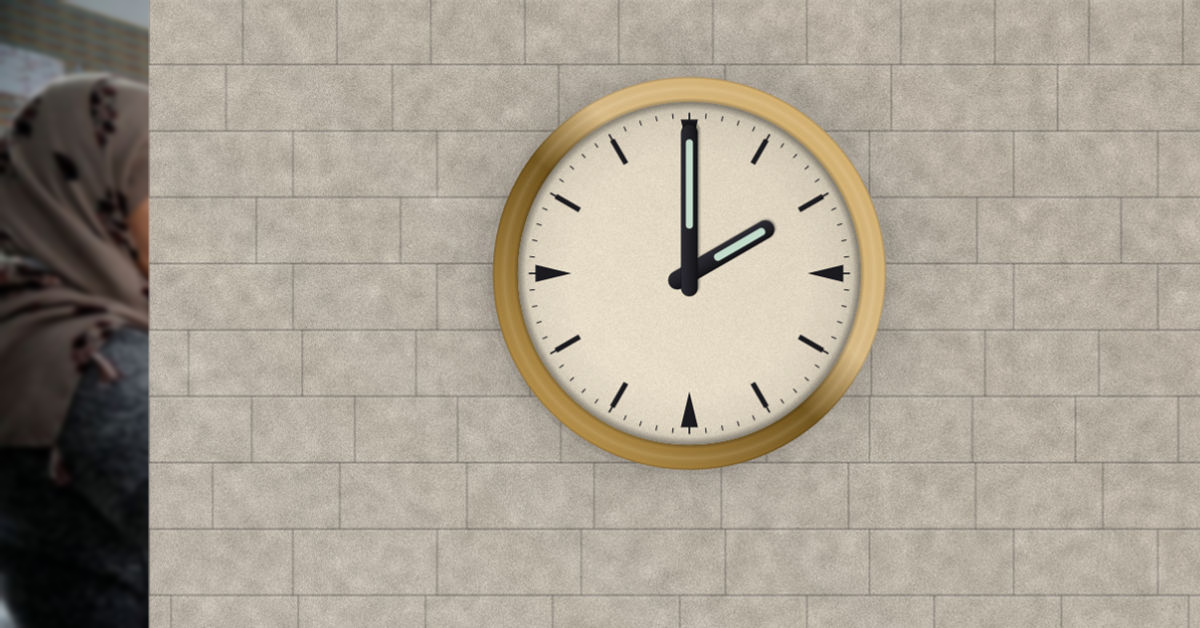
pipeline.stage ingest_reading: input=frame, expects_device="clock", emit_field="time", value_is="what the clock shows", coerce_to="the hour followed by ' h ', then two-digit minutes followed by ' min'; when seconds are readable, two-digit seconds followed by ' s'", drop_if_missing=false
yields 2 h 00 min
